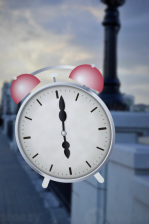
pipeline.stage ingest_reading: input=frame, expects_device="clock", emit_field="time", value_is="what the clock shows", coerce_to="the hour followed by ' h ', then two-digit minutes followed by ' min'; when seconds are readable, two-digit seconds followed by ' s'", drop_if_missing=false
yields 6 h 01 min
